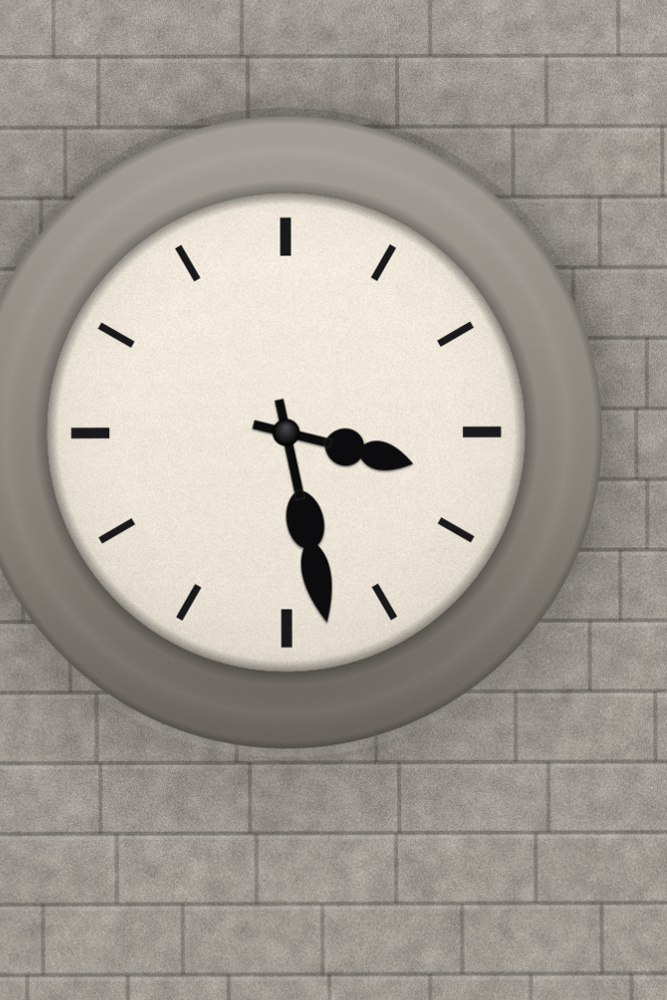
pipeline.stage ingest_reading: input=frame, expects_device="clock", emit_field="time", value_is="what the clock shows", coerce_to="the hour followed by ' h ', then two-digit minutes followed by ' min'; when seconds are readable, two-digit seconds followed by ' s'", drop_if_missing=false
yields 3 h 28 min
